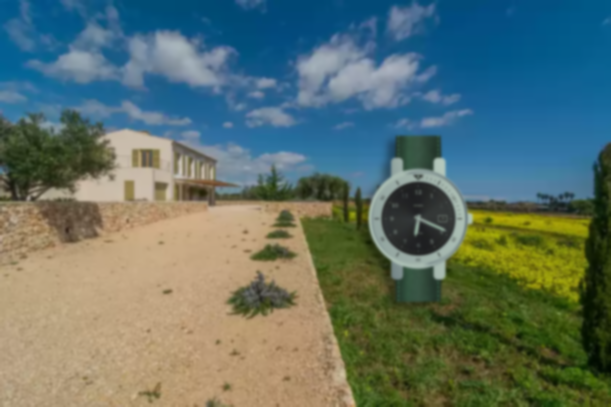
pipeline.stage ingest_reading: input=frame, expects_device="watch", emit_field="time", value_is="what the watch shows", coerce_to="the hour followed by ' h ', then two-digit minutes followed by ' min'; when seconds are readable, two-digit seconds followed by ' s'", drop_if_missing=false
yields 6 h 19 min
